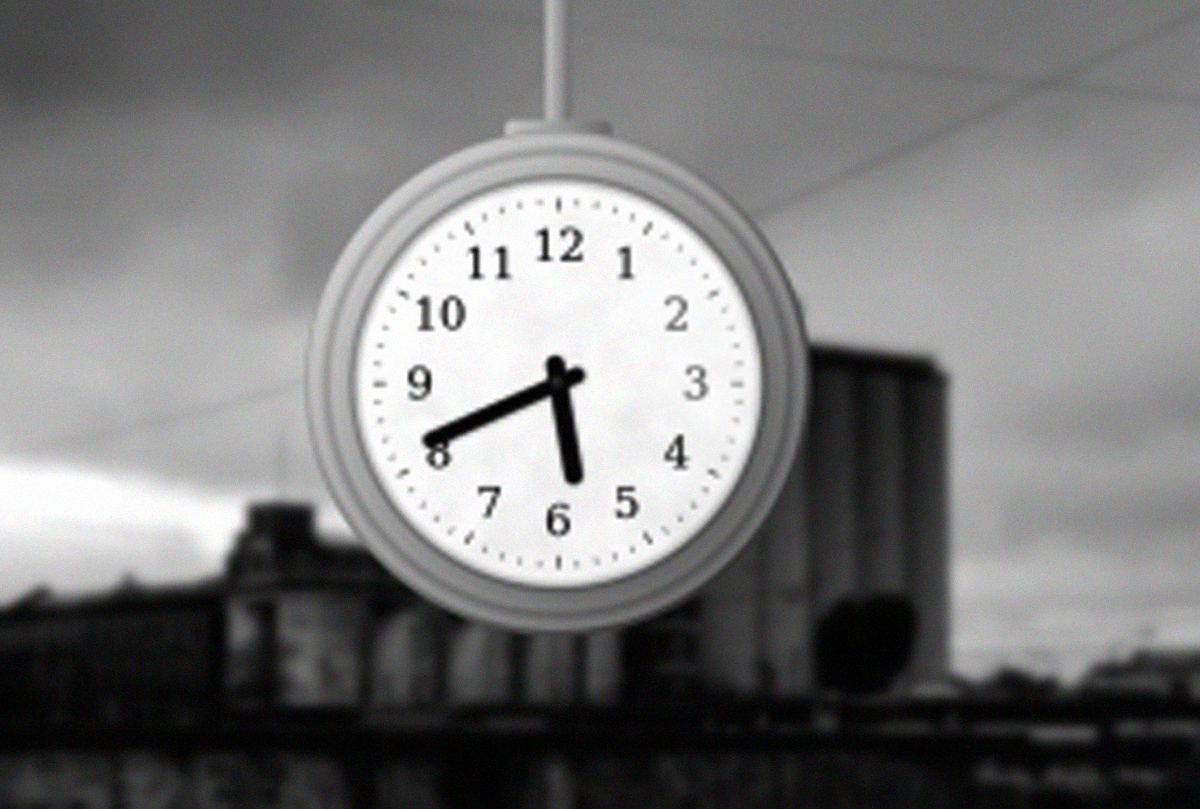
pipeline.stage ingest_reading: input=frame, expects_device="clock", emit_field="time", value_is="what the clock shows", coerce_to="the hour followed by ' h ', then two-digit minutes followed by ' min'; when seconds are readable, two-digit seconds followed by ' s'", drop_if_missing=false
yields 5 h 41 min
